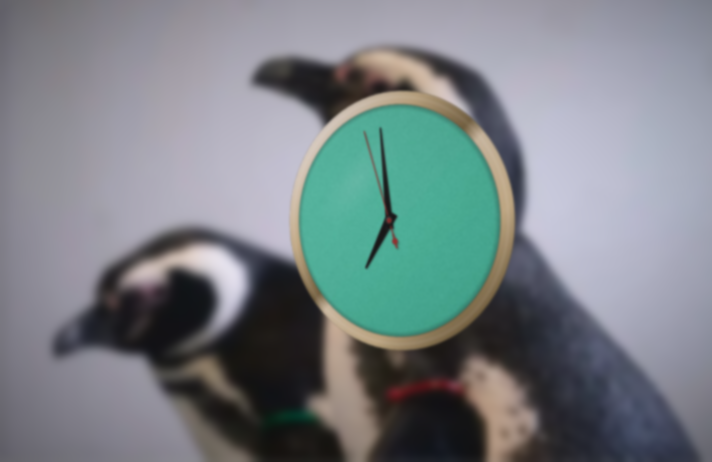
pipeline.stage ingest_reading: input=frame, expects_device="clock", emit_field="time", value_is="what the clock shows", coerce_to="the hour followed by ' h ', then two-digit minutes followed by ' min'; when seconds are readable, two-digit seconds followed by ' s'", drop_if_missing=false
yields 6 h 58 min 57 s
